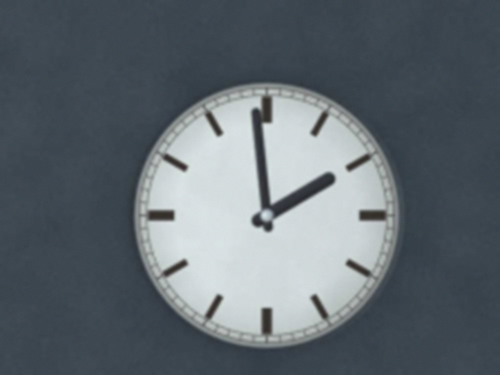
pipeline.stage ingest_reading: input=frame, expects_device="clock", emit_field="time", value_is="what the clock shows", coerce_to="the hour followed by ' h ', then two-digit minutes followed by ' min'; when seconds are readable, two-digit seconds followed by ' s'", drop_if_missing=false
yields 1 h 59 min
